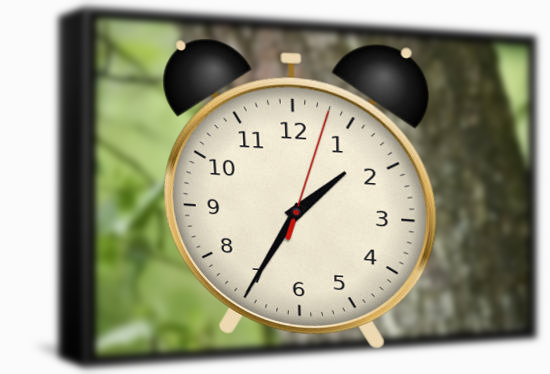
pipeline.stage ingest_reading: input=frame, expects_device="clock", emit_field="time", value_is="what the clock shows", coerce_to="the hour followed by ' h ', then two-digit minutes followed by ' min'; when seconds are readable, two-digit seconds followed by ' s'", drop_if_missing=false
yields 1 h 35 min 03 s
